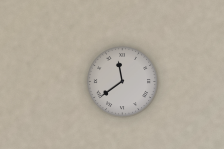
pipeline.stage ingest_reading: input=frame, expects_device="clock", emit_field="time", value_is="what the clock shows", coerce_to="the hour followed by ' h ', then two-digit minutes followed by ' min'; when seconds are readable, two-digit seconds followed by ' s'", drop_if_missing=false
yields 11 h 39 min
